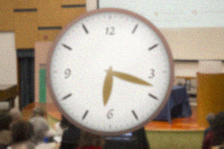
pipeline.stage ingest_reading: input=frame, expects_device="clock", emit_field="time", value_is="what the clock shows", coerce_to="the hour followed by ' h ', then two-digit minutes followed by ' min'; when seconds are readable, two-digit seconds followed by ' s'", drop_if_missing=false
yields 6 h 18 min
